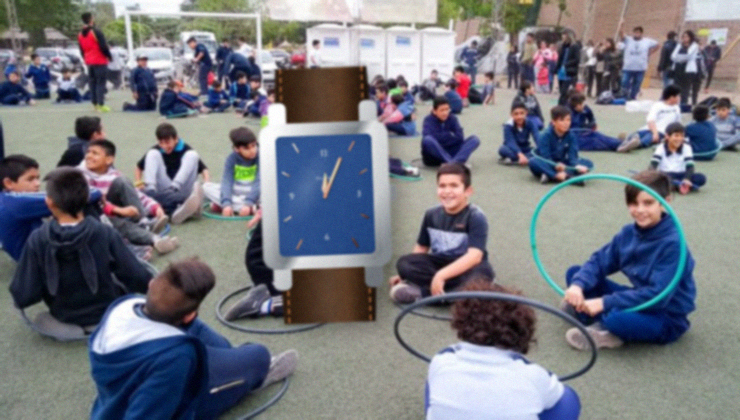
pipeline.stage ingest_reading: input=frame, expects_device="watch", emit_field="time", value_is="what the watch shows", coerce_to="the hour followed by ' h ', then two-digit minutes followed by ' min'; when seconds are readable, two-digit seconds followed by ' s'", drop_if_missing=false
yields 12 h 04 min
